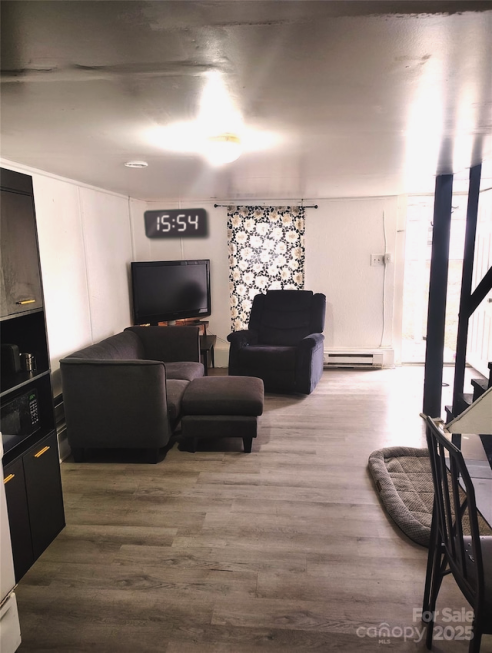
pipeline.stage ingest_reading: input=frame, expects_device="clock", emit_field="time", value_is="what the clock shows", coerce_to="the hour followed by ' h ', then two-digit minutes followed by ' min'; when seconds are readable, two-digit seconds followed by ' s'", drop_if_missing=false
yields 15 h 54 min
